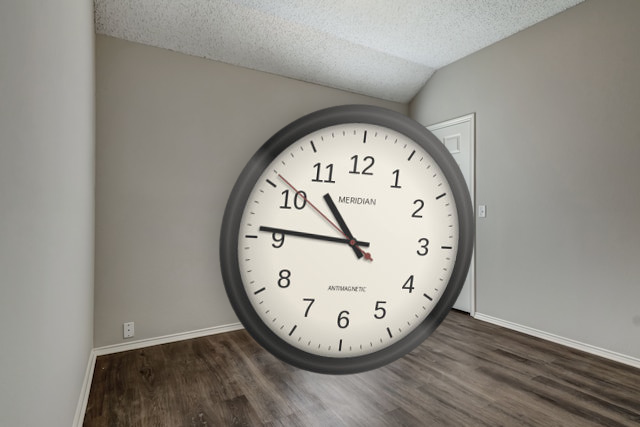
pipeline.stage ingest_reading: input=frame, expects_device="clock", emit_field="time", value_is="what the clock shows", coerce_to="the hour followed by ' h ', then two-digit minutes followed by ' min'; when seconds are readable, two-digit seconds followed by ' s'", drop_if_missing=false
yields 10 h 45 min 51 s
